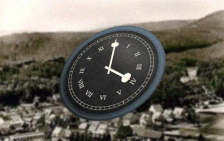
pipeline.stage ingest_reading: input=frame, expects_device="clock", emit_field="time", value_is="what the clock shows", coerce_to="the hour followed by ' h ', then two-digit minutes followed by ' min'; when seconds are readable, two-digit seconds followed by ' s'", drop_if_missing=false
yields 4 h 00 min
